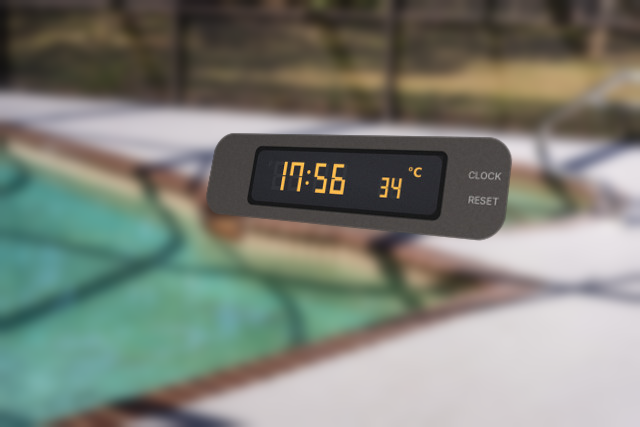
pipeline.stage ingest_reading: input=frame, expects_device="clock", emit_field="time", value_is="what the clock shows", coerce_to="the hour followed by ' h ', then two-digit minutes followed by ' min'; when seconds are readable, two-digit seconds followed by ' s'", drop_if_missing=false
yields 17 h 56 min
